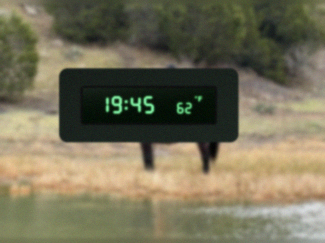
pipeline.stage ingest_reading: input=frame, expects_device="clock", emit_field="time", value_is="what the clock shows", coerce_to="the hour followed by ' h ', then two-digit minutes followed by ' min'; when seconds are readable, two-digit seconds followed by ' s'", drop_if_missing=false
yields 19 h 45 min
